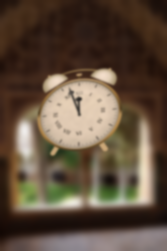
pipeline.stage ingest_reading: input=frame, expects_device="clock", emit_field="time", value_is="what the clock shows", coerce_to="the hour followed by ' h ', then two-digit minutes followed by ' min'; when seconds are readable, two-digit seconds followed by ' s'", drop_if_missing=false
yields 11 h 57 min
